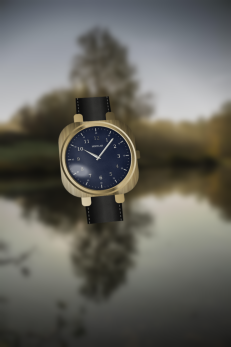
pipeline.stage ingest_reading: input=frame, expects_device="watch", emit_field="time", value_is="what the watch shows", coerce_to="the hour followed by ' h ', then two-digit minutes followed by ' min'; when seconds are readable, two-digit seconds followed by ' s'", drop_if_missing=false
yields 10 h 07 min
